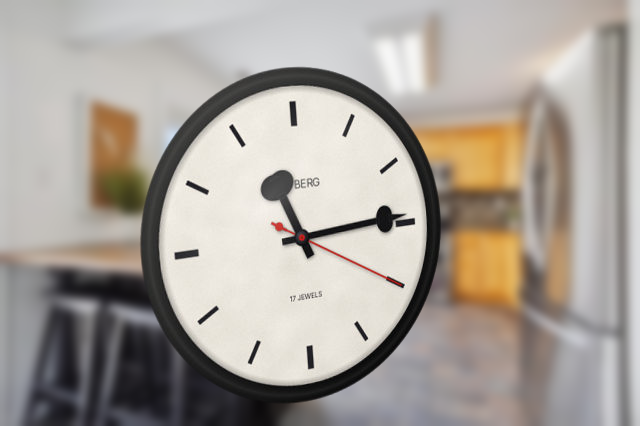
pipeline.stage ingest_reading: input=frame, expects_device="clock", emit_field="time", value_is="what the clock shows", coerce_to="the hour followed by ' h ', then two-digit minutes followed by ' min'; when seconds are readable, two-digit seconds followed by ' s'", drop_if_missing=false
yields 11 h 14 min 20 s
